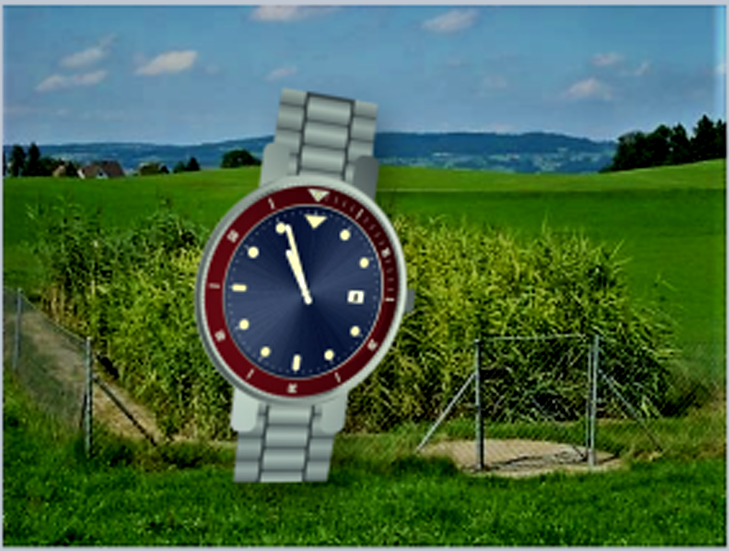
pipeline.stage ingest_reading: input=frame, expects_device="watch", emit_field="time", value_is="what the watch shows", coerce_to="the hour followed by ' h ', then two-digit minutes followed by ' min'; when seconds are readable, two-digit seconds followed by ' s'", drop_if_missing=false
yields 10 h 56 min
